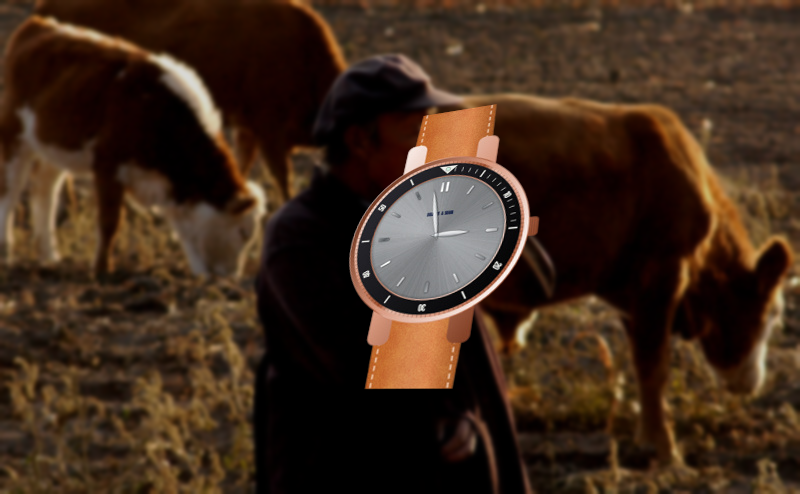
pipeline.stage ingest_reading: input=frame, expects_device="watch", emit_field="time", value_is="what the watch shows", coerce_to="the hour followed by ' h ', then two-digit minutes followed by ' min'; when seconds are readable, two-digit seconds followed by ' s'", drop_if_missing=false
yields 2 h 58 min
